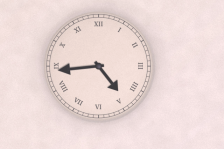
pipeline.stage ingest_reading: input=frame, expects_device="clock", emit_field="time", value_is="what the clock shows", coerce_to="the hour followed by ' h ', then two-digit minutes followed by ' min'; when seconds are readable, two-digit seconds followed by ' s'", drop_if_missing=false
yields 4 h 44 min
